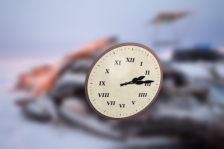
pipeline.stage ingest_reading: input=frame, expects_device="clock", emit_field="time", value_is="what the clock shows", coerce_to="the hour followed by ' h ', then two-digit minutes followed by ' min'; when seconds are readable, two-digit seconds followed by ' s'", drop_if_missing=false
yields 2 h 14 min
